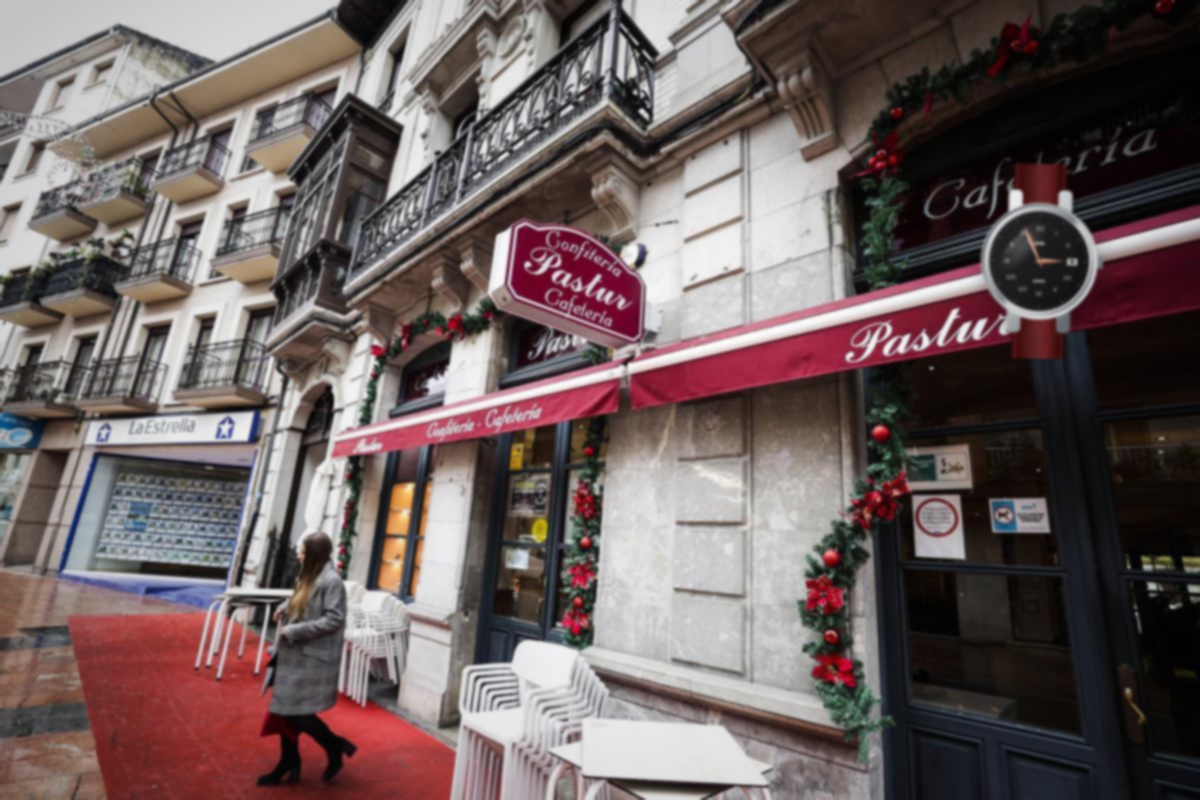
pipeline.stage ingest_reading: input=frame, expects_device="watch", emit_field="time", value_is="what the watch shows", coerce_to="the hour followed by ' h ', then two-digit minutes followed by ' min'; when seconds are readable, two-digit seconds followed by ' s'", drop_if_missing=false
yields 2 h 56 min
